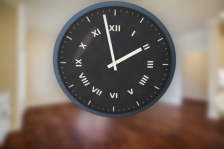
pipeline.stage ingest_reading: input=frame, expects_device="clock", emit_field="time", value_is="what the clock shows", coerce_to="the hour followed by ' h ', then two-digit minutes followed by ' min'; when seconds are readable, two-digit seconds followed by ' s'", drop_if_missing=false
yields 1 h 58 min
